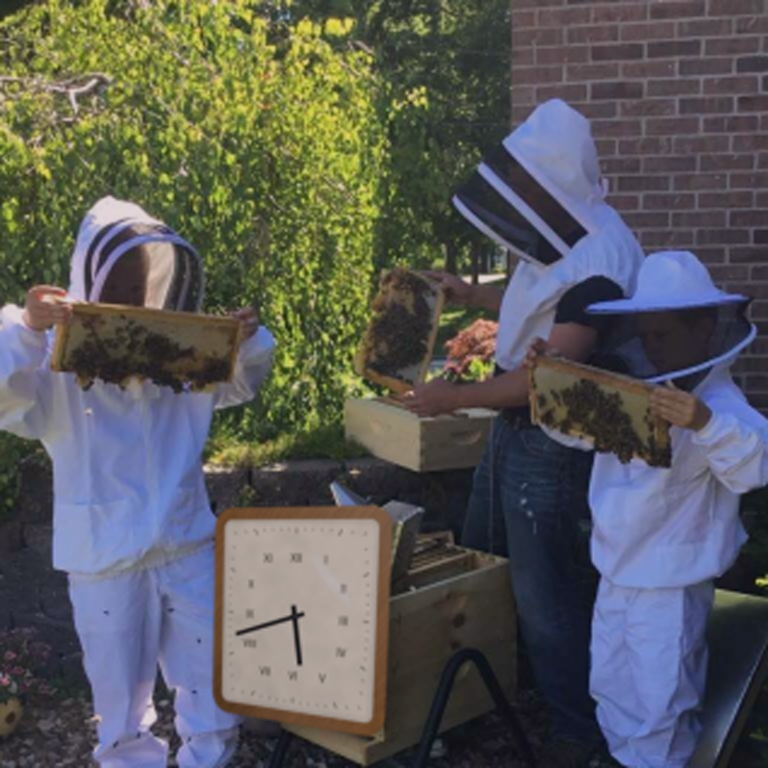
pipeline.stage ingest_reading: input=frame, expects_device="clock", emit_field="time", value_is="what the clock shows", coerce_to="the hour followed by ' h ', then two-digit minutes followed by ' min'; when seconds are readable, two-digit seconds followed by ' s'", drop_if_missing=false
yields 5 h 42 min
